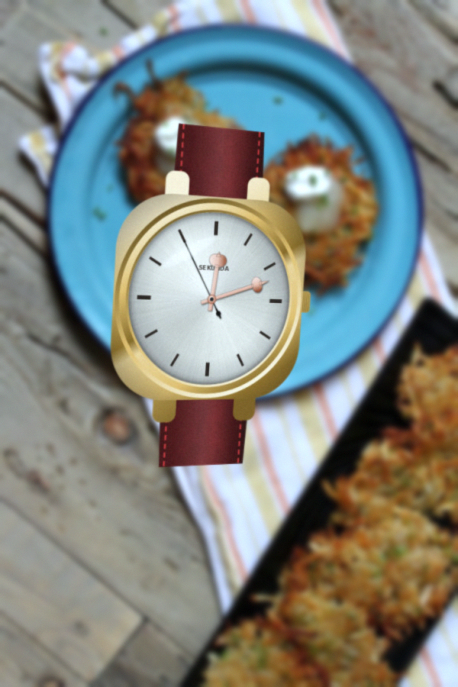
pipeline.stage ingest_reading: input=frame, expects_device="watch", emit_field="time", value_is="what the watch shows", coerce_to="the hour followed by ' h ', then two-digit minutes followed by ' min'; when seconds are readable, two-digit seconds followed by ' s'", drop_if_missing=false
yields 12 h 11 min 55 s
